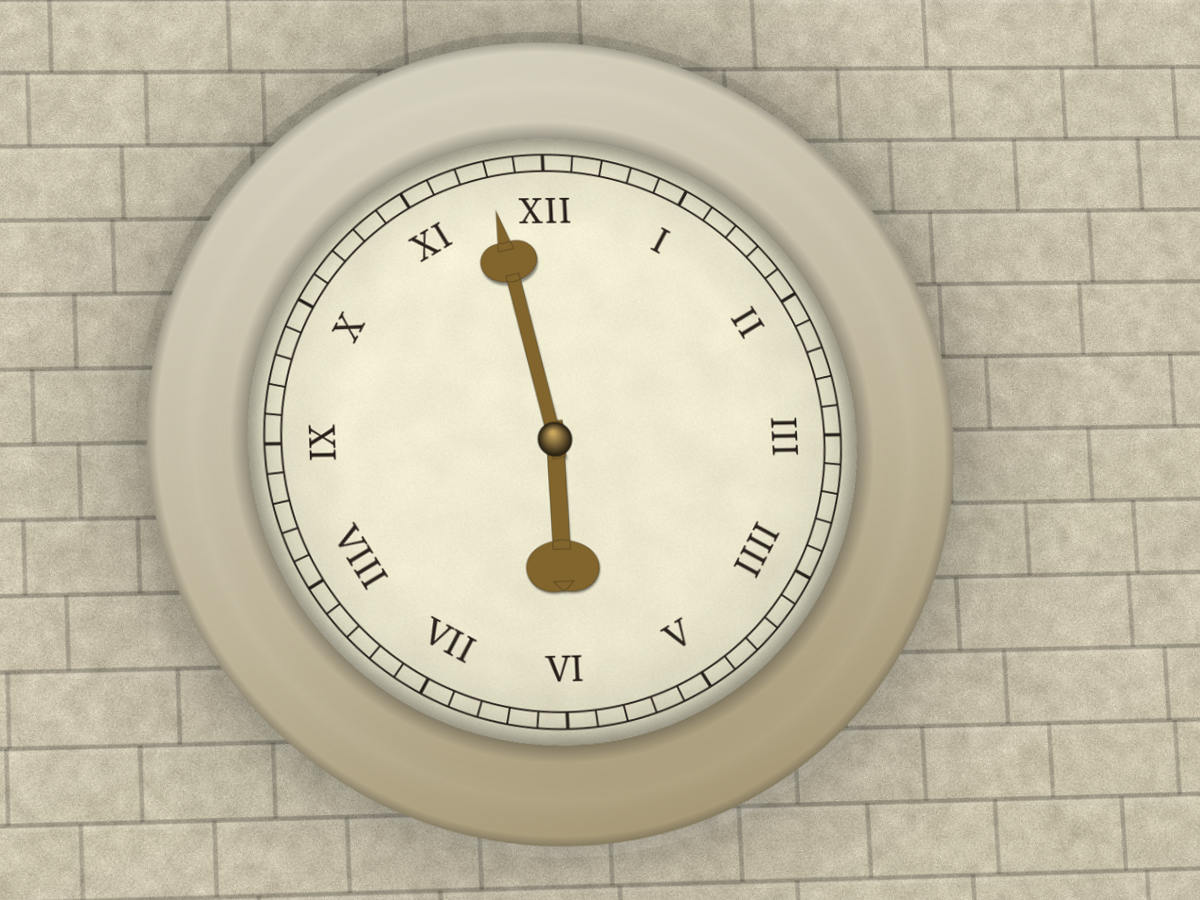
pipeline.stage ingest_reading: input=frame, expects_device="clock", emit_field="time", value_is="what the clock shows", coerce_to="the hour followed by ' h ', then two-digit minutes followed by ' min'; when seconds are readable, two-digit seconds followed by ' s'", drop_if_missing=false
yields 5 h 58 min
